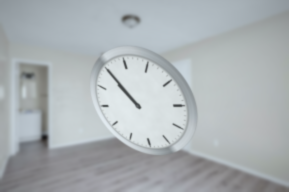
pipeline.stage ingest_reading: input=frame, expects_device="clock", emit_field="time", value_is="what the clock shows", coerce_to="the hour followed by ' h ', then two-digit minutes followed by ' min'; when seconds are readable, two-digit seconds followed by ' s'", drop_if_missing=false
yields 10 h 55 min
